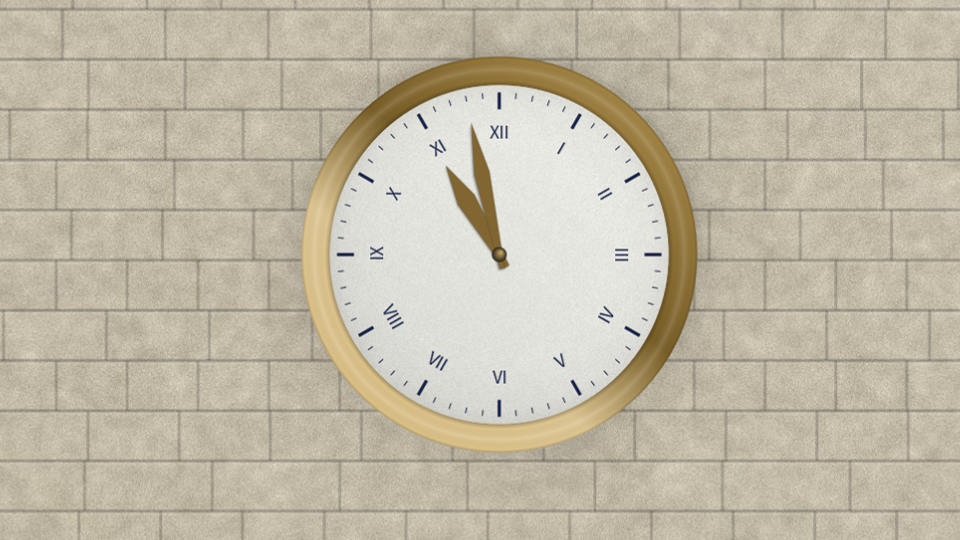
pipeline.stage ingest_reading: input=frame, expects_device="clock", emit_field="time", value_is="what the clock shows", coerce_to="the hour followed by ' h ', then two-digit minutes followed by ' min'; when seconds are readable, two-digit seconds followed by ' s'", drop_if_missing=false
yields 10 h 58 min
